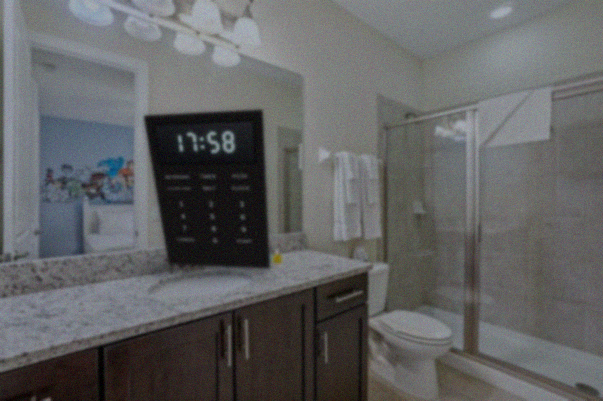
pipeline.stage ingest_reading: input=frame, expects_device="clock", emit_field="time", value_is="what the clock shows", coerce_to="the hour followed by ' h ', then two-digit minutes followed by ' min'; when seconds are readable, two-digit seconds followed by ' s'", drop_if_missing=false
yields 17 h 58 min
